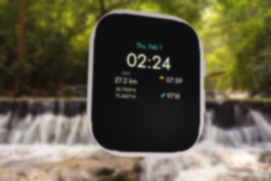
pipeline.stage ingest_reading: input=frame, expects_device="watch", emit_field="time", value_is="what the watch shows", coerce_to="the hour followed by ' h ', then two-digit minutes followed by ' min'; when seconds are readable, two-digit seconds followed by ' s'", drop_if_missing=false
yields 2 h 24 min
